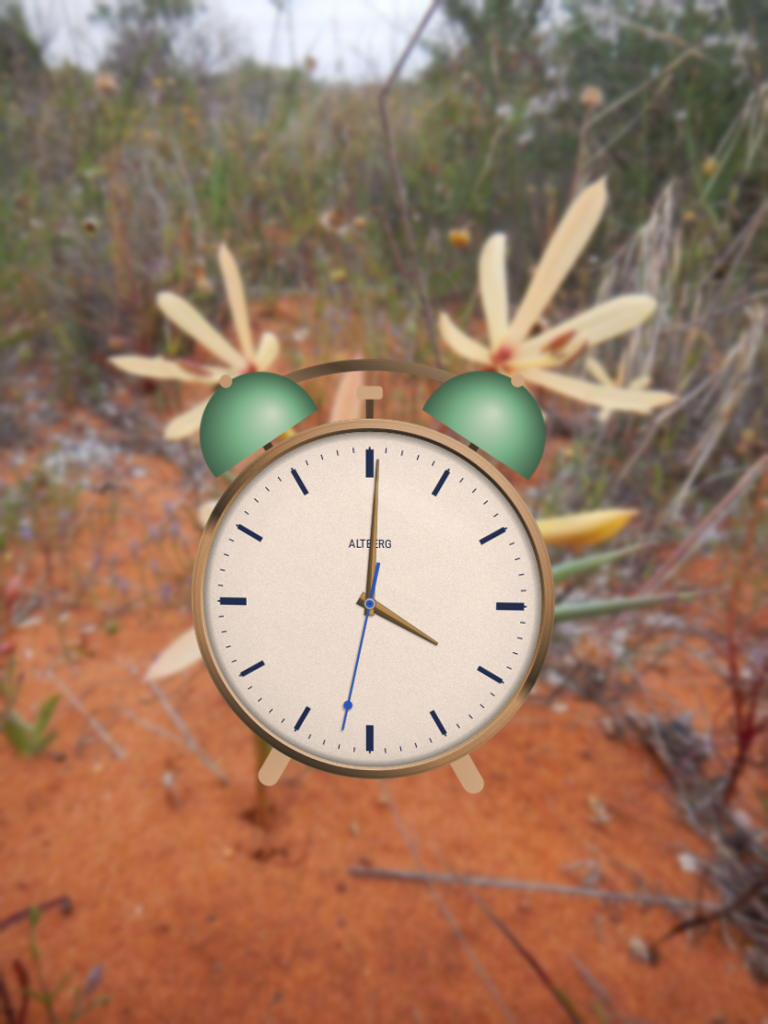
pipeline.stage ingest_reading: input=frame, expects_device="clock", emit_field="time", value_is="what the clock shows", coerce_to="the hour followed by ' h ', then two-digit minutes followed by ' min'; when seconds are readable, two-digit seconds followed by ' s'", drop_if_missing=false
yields 4 h 00 min 32 s
